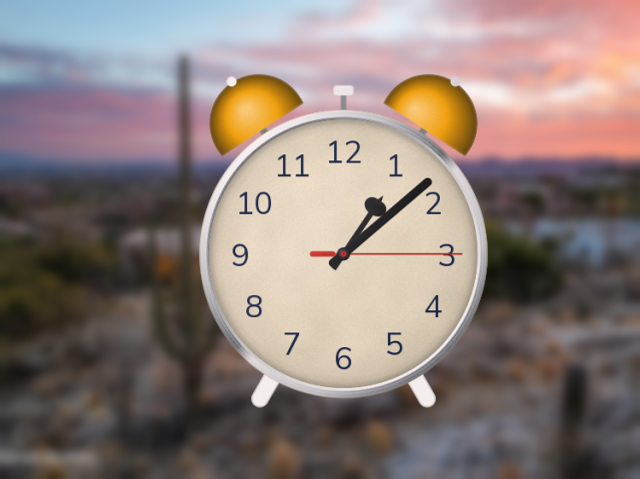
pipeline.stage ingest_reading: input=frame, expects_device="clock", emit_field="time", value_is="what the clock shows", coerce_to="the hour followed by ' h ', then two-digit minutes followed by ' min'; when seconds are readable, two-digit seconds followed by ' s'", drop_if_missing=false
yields 1 h 08 min 15 s
